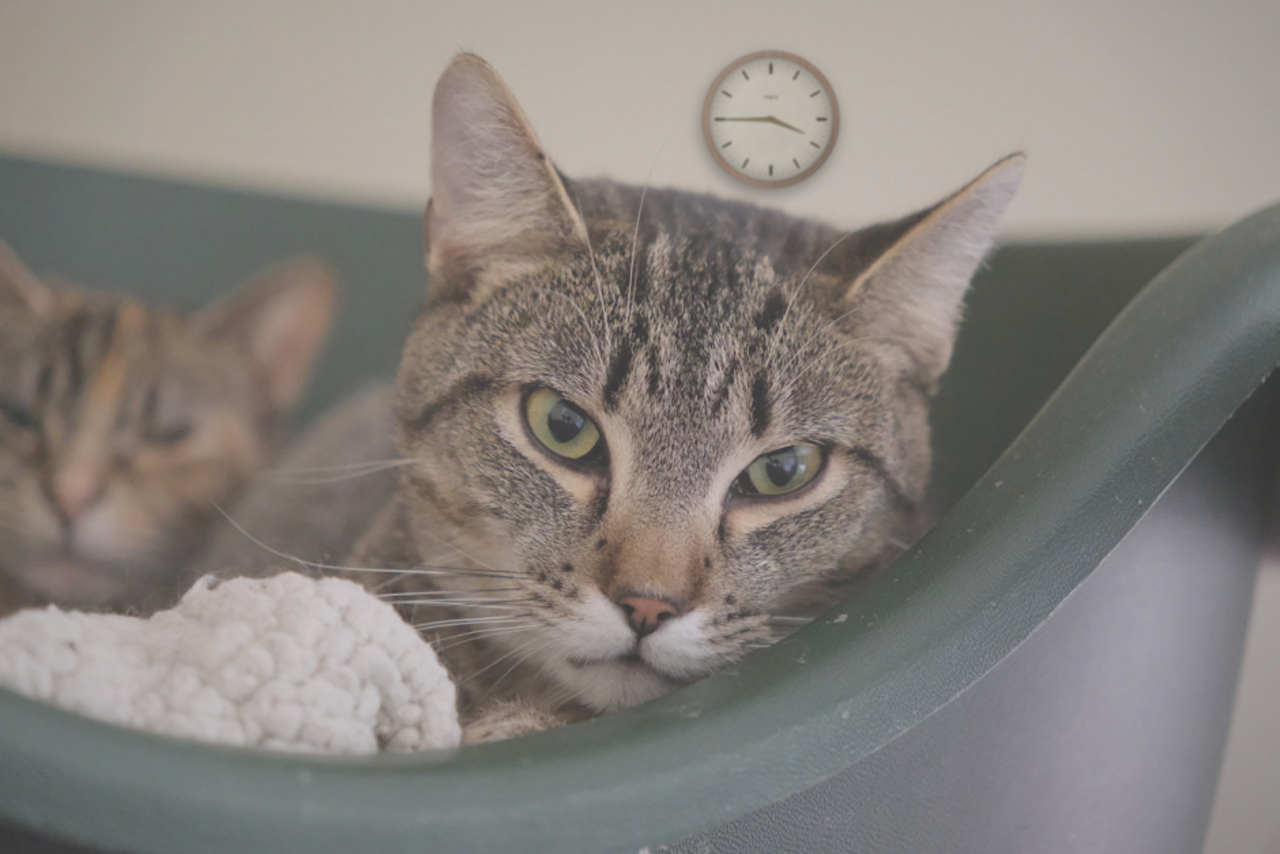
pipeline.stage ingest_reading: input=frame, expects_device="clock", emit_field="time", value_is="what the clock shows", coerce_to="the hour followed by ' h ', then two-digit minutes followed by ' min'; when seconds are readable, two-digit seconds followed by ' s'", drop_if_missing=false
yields 3 h 45 min
